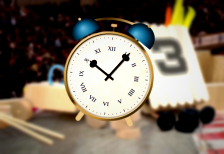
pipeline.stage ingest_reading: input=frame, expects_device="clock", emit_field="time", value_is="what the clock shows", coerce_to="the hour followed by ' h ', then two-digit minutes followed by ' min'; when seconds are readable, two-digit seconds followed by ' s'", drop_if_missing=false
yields 10 h 06 min
